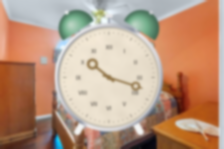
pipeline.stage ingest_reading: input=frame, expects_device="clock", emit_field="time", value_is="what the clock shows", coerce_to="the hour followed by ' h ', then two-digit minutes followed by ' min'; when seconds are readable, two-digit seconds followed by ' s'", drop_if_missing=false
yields 10 h 18 min
